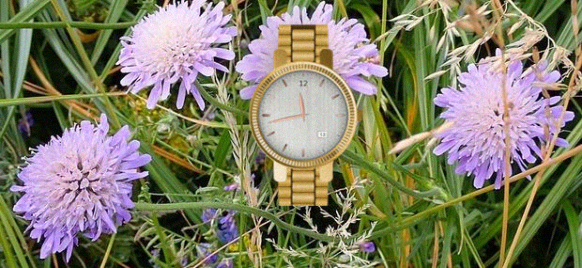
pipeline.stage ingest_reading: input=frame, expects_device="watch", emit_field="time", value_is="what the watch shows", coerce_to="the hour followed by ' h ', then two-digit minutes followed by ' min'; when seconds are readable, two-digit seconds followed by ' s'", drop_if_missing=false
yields 11 h 43 min
